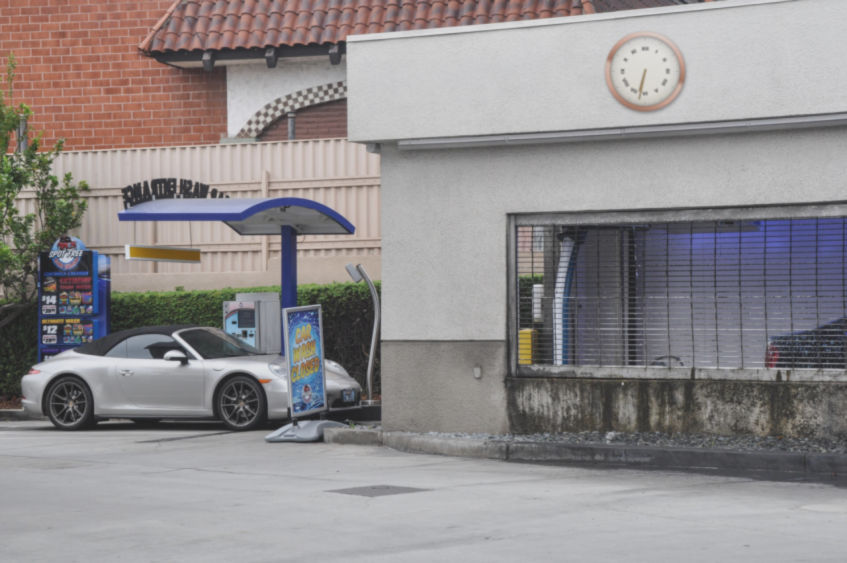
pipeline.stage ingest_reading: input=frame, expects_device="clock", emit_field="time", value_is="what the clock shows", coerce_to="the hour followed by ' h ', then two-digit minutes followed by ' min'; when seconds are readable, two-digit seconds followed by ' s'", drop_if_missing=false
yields 6 h 32 min
